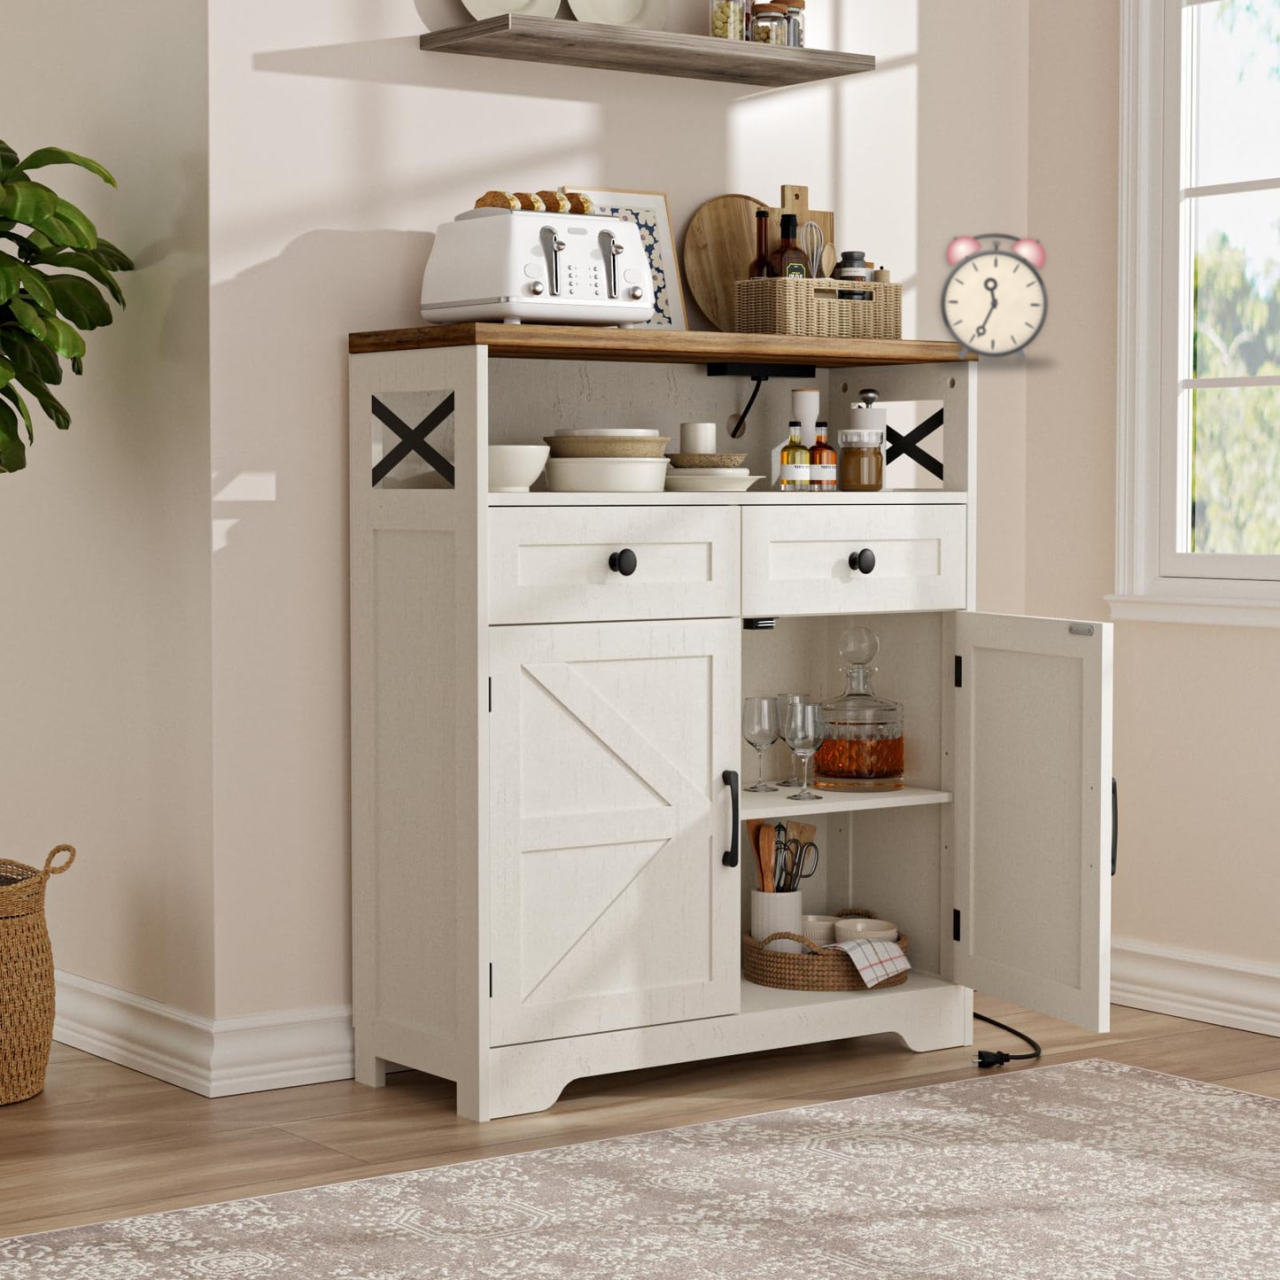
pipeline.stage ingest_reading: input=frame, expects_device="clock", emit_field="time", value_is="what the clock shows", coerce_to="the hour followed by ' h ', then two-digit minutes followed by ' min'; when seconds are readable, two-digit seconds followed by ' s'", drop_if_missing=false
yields 11 h 34 min
